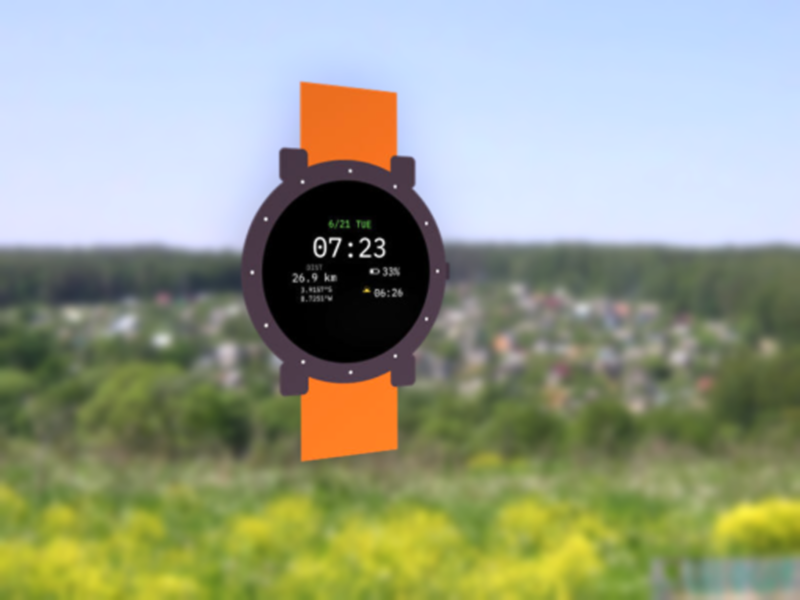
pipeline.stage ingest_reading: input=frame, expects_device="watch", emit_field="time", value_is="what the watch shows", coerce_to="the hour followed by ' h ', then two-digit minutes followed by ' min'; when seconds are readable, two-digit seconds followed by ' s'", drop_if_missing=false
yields 7 h 23 min
